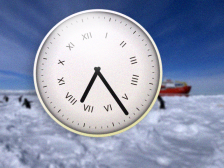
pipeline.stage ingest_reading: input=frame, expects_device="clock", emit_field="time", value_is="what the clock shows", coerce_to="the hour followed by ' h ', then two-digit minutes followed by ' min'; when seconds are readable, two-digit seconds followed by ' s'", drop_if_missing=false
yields 7 h 27 min
